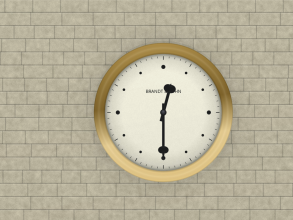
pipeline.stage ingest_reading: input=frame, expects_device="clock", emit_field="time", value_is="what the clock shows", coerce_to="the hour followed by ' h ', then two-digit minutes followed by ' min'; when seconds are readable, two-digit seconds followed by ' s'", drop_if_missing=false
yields 12 h 30 min
